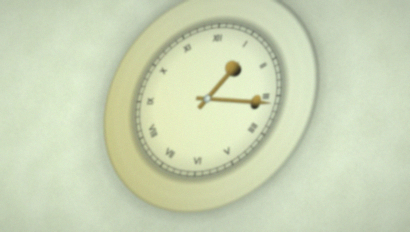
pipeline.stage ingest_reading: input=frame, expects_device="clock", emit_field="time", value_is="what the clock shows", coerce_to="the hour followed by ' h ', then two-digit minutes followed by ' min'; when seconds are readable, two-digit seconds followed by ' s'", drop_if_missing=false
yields 1 h 16 min
